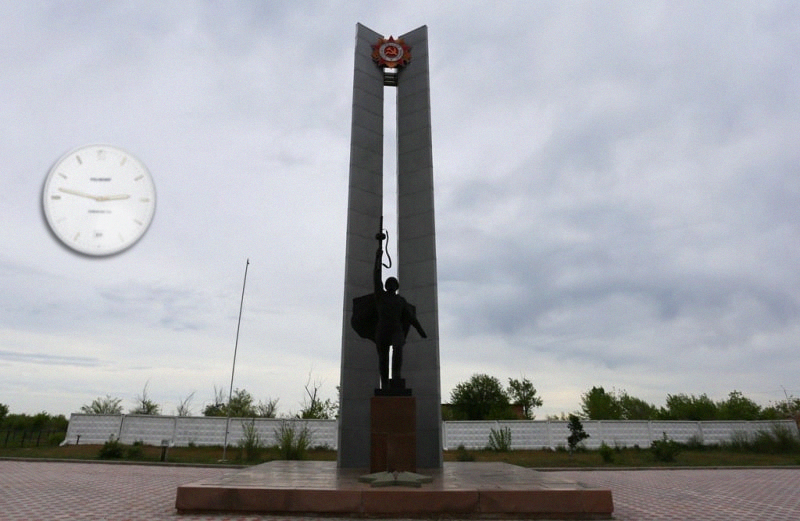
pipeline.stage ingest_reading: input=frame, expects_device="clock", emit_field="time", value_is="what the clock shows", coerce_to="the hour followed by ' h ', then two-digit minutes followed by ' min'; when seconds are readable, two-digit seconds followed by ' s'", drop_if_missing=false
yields 2 h 47 min
